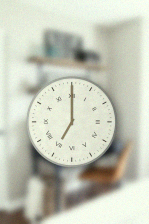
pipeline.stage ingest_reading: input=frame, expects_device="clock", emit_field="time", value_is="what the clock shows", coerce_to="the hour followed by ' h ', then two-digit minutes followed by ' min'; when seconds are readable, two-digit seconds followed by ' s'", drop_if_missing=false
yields 7 h 00 min
